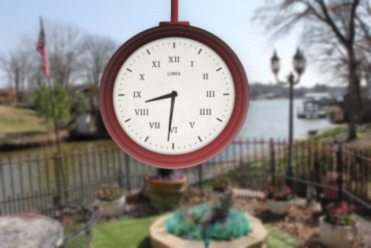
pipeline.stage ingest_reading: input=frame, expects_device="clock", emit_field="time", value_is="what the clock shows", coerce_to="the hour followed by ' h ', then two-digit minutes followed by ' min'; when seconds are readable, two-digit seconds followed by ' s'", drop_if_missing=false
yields 8 h 31 min
